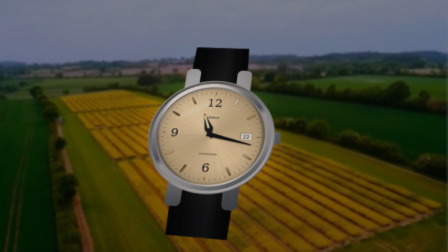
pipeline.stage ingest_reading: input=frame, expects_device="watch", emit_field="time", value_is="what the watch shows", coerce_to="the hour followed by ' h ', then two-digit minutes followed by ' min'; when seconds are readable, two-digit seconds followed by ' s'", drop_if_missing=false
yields 11 h 17 min
